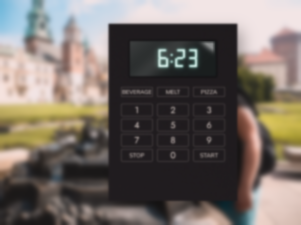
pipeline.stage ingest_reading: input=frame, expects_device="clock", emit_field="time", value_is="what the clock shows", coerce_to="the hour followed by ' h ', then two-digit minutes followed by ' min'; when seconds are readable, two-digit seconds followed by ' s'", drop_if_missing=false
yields 6 h 23 min
